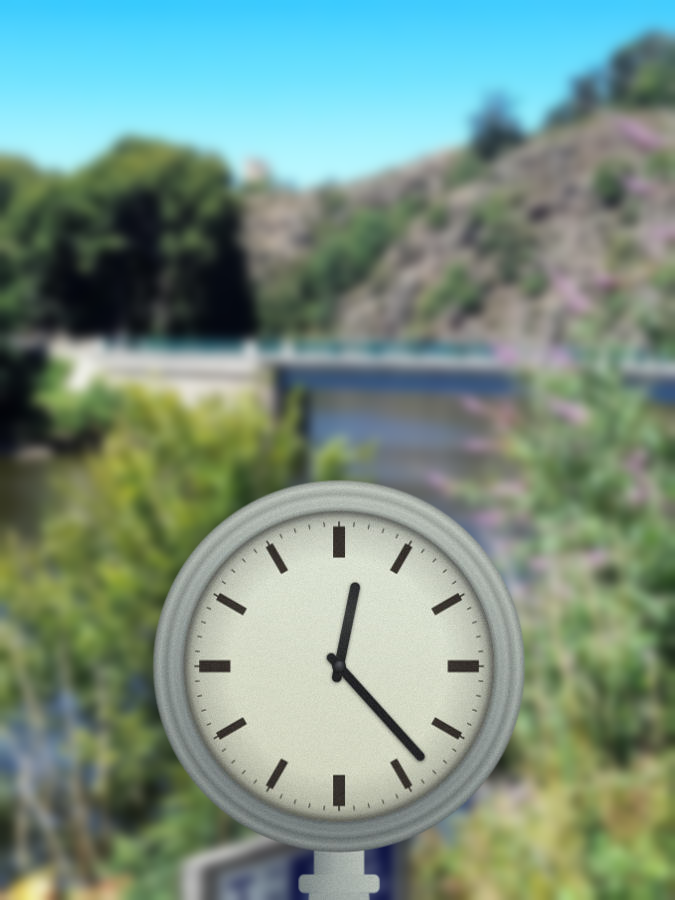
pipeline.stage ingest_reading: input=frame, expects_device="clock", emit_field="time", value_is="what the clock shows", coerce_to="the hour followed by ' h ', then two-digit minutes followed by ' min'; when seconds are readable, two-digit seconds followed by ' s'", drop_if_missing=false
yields 12 h 23 min
